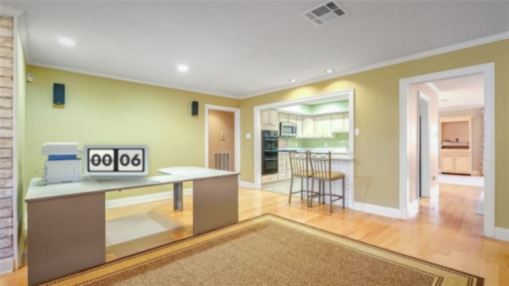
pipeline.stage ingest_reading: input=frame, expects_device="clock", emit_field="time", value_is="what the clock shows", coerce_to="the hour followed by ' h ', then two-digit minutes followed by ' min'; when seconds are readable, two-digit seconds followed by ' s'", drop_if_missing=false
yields 0 h 06 min
